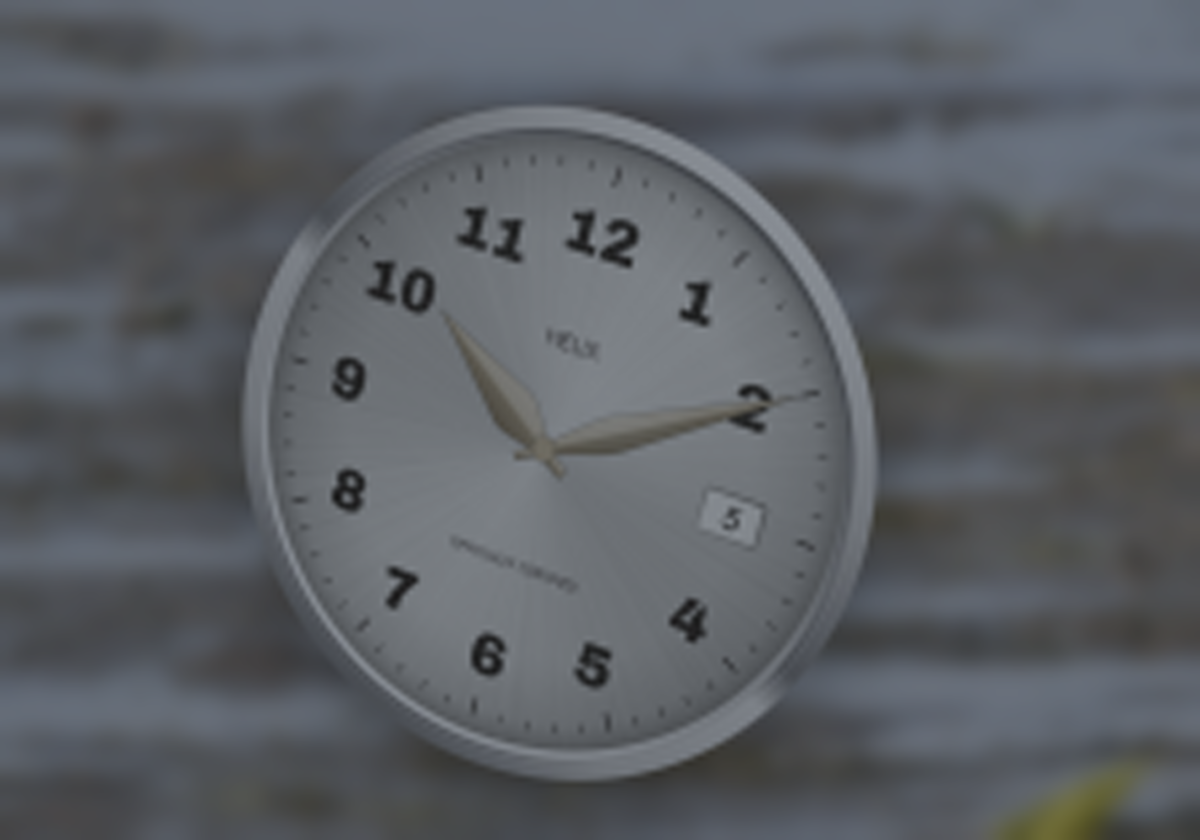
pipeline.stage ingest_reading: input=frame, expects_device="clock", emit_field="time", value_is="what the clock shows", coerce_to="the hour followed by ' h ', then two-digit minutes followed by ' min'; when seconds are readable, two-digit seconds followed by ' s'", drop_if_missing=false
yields 10 h 10 min
